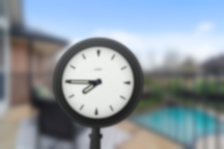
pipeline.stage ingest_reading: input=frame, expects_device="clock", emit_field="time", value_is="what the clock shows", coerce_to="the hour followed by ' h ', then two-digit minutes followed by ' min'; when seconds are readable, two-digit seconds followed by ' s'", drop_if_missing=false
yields 7 h 45 min
